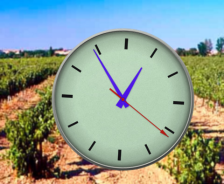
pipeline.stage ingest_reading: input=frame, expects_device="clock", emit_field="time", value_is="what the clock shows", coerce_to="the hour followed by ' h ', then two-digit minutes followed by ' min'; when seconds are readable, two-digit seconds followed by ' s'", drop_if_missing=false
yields 12 h 54 min 21 s
